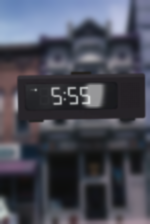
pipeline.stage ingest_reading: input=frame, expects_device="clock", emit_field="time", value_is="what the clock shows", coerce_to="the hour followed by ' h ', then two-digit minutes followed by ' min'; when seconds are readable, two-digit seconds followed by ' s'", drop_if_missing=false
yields 5 h 55 min
